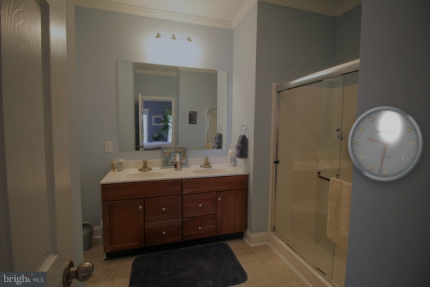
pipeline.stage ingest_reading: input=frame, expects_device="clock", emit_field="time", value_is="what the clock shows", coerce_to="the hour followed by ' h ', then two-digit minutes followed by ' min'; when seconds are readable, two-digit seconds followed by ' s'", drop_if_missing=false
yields 9 h 32 min
